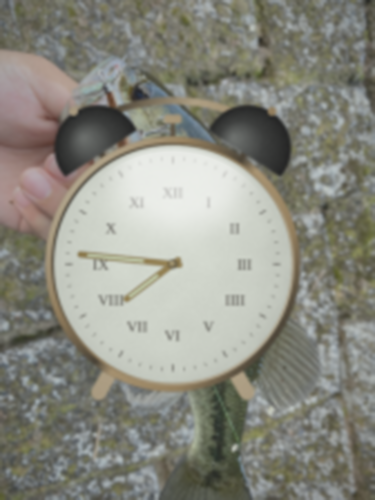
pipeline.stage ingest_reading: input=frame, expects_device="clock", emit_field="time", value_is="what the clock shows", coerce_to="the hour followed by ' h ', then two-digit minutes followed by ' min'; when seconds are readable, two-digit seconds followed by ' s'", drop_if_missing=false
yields 7 h 46 min
